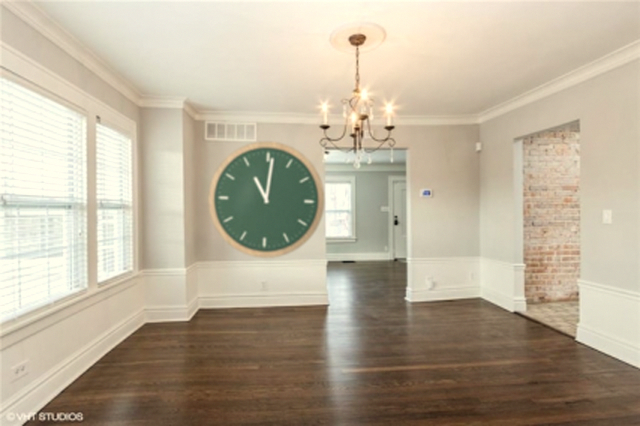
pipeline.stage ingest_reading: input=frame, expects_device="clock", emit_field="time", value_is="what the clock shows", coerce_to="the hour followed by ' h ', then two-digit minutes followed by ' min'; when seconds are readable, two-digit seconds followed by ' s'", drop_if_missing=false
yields 11 h 01 min
